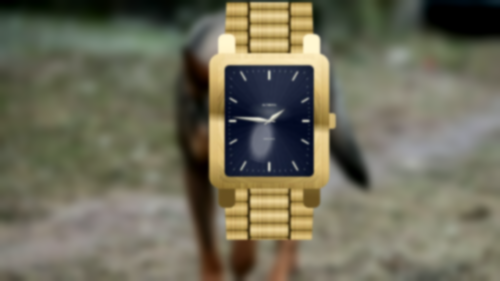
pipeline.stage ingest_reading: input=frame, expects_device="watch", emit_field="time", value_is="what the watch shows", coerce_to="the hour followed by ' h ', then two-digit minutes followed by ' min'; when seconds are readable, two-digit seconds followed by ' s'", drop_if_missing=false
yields 1 h 46 min
